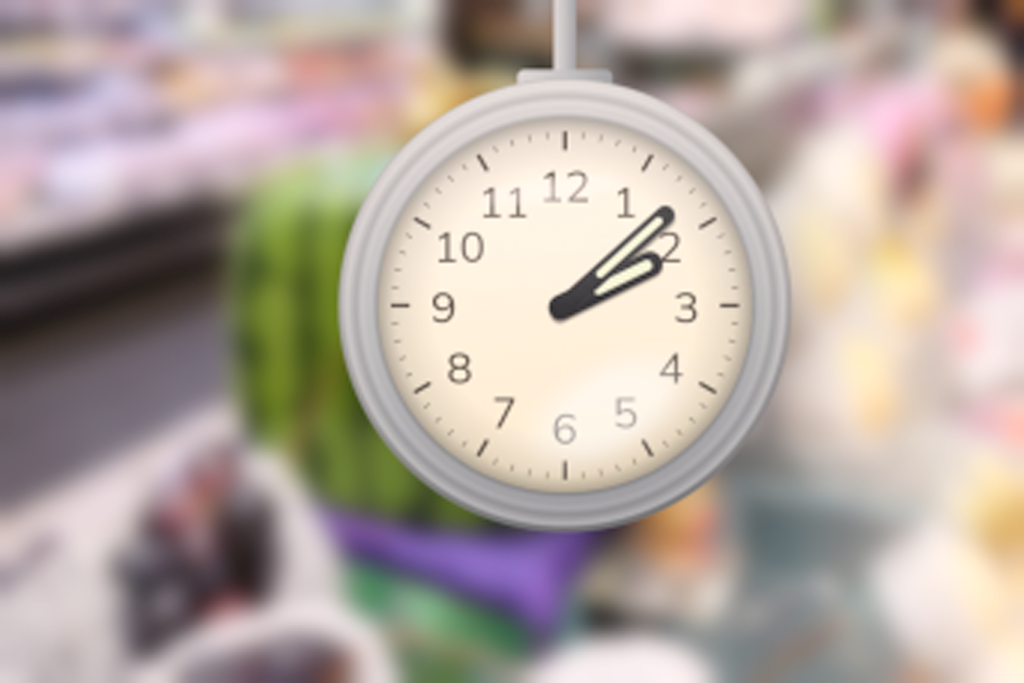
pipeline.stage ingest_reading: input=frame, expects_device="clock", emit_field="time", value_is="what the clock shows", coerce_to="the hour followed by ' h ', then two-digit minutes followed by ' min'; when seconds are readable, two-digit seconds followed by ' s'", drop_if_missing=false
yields 2 h 08 min
